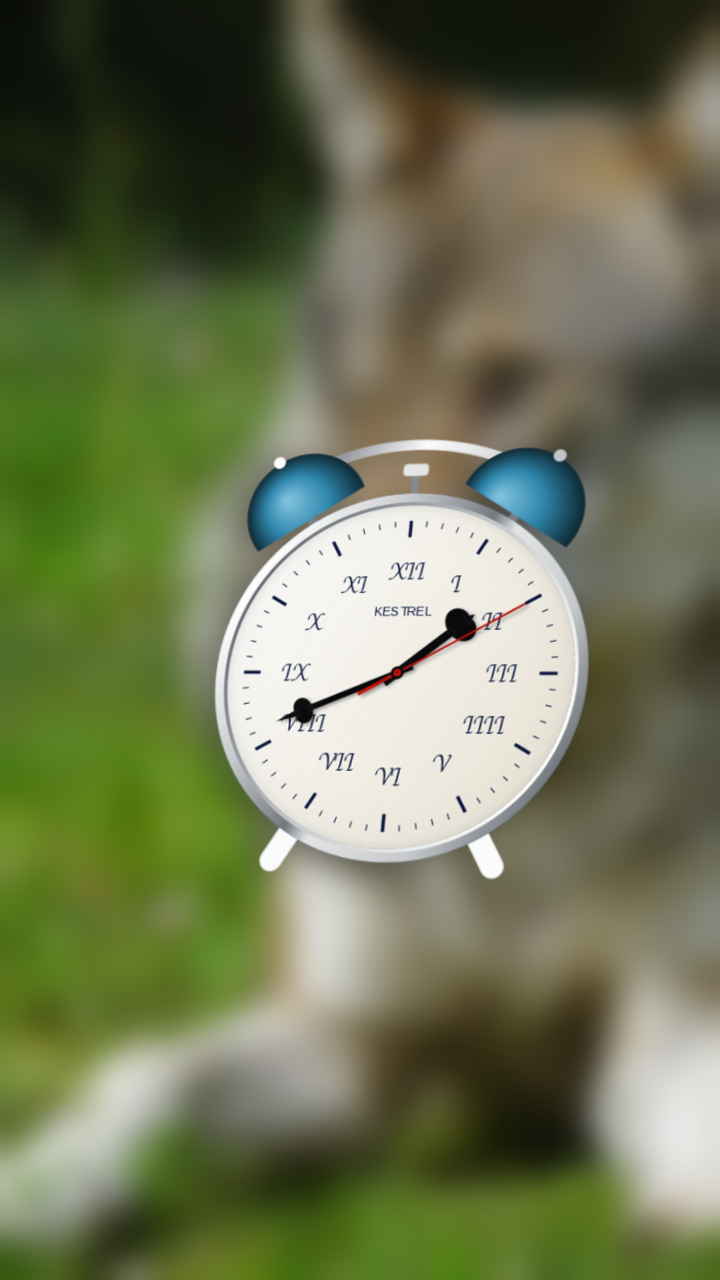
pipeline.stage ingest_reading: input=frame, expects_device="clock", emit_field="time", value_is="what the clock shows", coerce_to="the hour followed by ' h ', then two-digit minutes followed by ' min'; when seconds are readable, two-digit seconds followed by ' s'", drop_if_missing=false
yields 1 h 41 min 10 s
